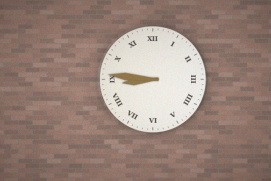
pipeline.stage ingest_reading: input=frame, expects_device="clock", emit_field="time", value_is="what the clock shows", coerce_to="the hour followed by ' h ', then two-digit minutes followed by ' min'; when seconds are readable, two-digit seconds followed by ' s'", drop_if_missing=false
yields 8 h 46 min
